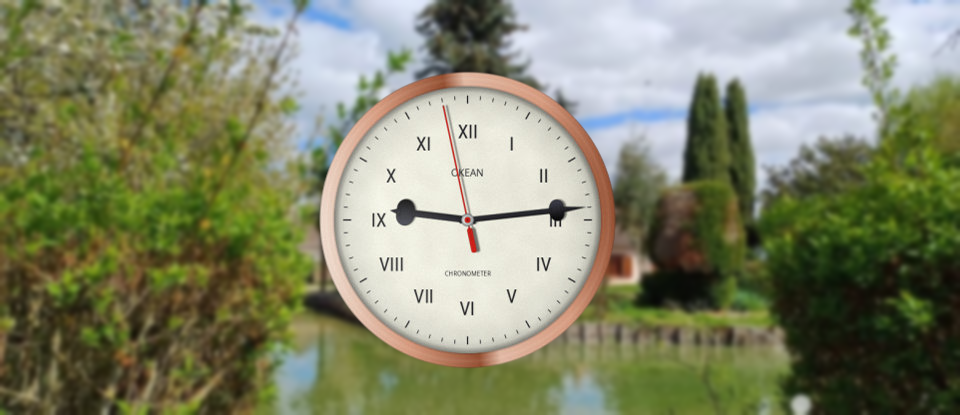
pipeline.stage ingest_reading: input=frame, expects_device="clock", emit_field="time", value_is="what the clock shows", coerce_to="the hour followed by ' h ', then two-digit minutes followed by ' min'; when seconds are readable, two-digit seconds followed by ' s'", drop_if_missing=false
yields 9 h 13 min 58 s
